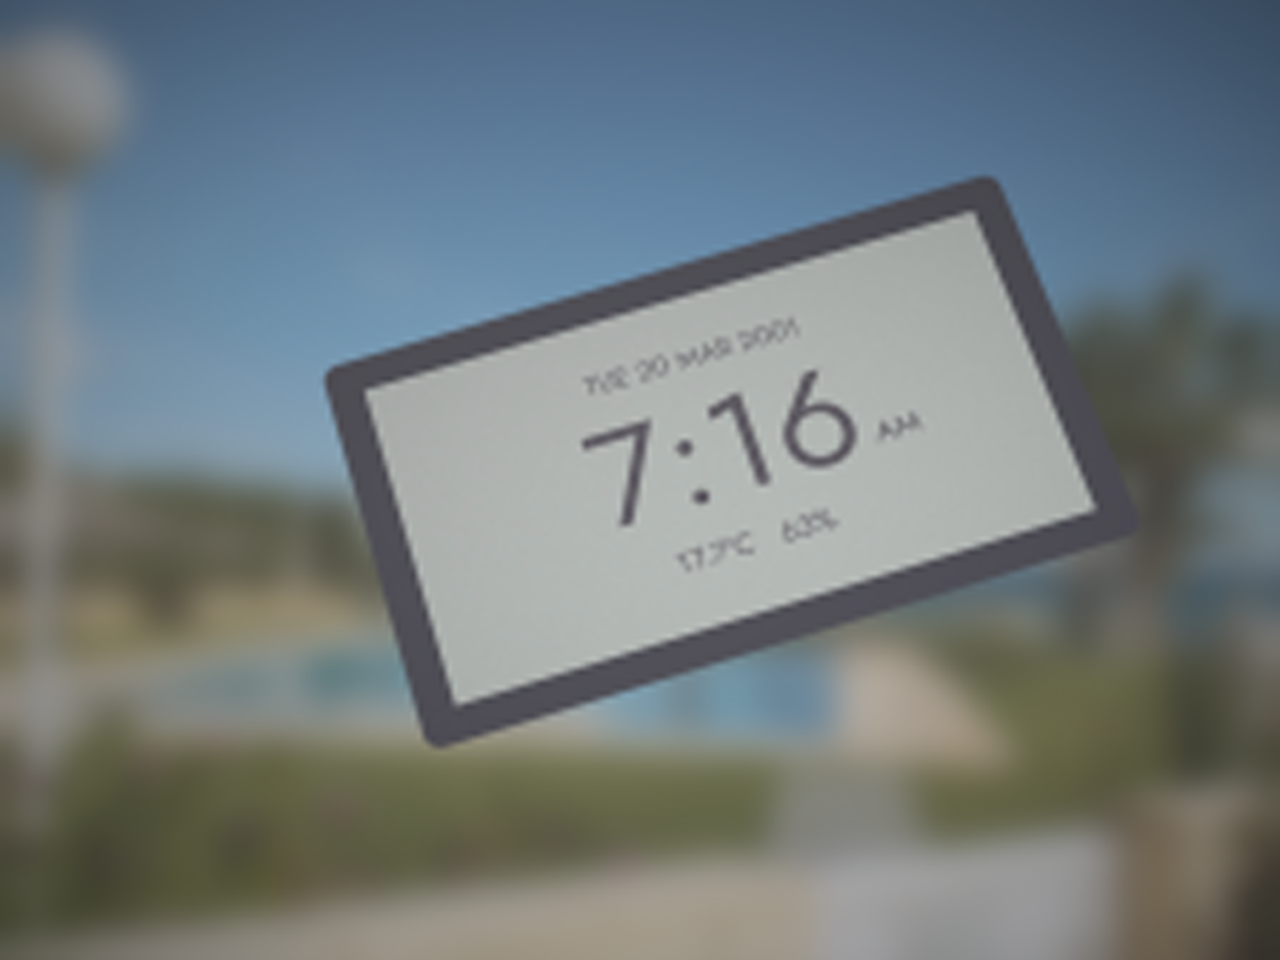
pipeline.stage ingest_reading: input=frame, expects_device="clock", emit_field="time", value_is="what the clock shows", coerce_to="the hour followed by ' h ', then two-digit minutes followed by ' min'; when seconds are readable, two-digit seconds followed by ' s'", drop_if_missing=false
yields 7 h 16 min
